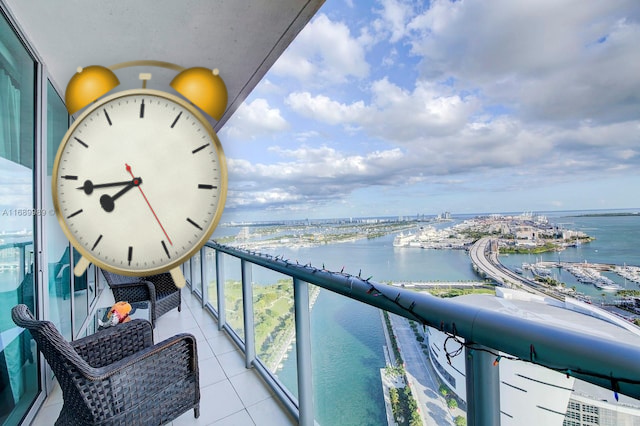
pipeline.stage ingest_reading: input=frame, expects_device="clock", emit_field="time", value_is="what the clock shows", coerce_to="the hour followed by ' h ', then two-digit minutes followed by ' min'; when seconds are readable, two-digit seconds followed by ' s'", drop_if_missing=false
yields 7 h 43 min 24 s
